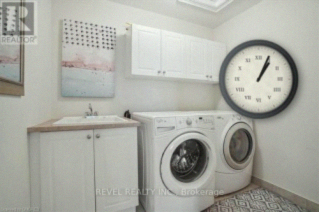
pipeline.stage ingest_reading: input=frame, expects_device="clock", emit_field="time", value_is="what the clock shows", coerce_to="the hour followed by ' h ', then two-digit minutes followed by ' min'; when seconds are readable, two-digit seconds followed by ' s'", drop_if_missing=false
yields 1 h 04 min
